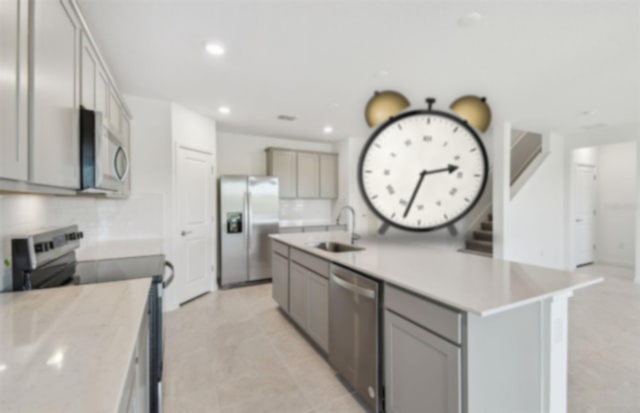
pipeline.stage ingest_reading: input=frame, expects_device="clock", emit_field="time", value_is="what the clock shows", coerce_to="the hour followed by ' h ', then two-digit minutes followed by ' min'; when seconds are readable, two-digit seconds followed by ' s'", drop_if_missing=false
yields 2 h 33 min
